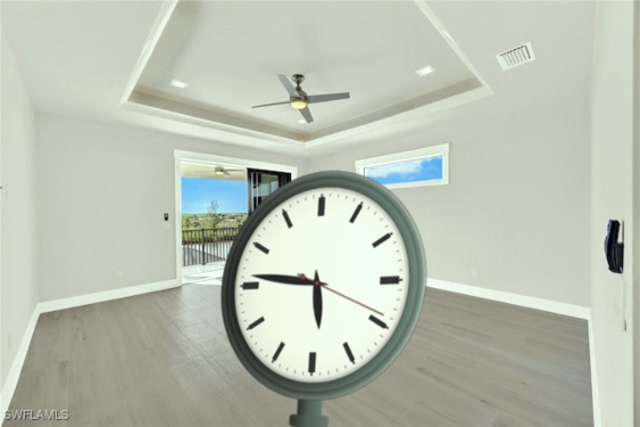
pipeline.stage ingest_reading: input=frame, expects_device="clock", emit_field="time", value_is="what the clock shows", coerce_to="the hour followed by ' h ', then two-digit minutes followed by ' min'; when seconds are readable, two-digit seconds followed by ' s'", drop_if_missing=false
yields 5 h 46 min 19 s
